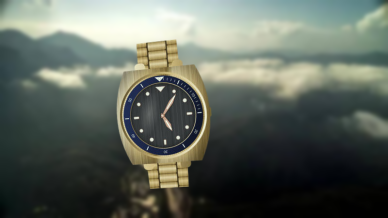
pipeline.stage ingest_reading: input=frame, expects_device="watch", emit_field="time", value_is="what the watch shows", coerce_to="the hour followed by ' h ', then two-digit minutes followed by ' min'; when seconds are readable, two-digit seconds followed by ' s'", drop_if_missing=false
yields 5 h 06 min
